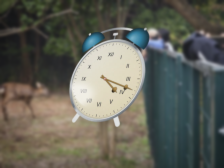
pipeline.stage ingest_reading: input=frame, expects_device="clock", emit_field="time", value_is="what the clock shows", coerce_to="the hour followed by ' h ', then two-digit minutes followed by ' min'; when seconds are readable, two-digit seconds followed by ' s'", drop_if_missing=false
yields 4 h 18 min
